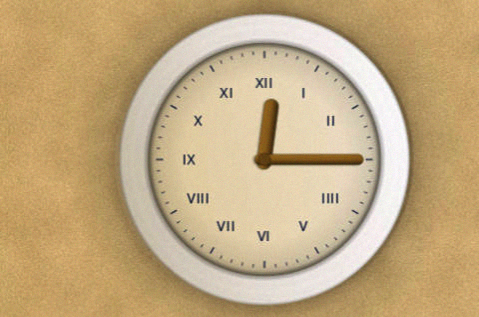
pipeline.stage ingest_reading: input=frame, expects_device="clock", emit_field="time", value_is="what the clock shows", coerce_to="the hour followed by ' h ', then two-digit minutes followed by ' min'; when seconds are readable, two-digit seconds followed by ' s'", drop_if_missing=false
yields 12 h 15 min
